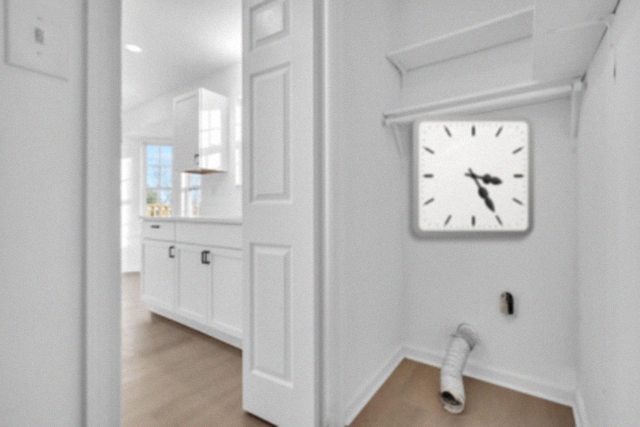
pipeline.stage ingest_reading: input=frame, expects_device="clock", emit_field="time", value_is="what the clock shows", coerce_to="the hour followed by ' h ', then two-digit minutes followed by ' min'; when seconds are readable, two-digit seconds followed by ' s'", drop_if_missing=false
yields 3 h 25 min
